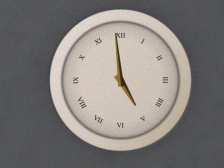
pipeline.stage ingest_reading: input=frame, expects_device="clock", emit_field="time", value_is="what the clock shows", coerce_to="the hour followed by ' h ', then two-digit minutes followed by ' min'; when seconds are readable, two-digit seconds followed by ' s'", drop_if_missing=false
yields 4 h 59 min
